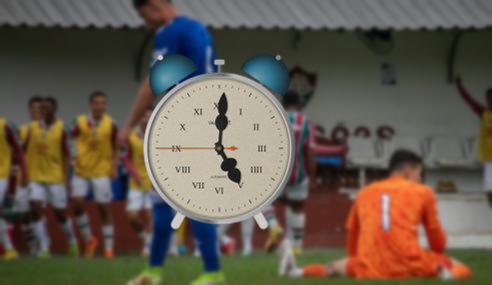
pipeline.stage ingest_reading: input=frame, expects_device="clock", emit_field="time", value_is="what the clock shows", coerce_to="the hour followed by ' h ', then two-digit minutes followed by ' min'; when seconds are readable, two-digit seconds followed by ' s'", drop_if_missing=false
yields 5 h 00 min 45 s
